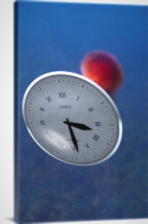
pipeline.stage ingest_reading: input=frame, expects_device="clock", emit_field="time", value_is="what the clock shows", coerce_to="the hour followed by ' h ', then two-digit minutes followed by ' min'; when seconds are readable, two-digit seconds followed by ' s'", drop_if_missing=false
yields 3 h 29 min
